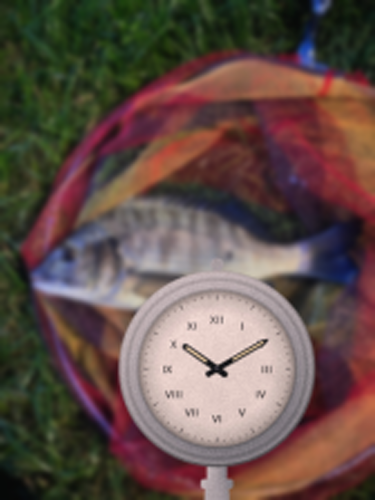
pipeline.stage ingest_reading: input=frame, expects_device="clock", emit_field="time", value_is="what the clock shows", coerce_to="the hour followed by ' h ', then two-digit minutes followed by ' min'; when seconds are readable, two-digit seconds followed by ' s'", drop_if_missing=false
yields 10 h 10 min
